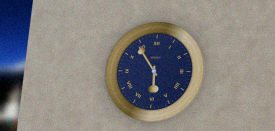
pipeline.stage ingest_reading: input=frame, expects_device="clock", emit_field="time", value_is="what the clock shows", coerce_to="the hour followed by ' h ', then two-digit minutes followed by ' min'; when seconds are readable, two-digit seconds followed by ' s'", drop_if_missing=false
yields 5 h 54 min
